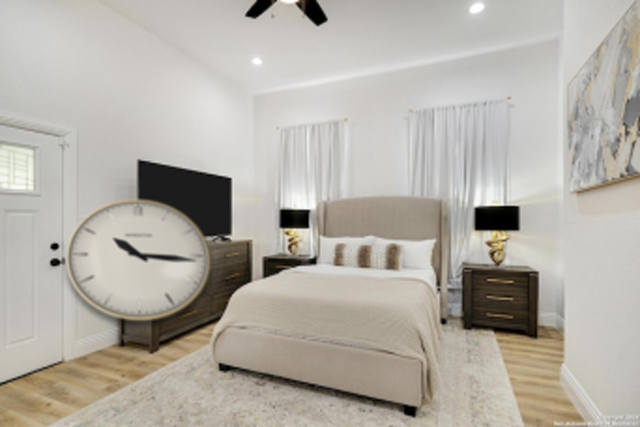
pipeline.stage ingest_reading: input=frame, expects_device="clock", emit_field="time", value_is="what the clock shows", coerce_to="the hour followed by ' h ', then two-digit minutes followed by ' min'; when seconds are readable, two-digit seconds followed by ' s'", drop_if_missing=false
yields 10 h 16 min
